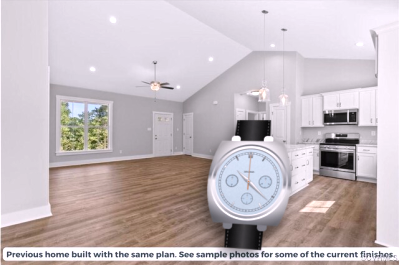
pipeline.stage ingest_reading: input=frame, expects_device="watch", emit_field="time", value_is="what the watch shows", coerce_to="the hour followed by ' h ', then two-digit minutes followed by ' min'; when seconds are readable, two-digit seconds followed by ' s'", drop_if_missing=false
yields 10 h 22 min
